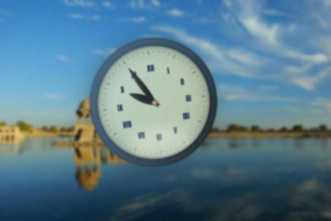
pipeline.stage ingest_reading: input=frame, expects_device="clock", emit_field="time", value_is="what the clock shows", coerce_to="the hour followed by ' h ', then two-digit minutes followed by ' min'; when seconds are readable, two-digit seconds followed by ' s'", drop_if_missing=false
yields 9 h 55 min
